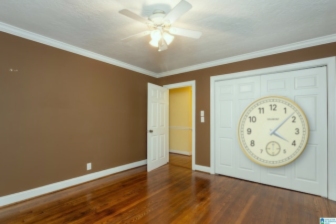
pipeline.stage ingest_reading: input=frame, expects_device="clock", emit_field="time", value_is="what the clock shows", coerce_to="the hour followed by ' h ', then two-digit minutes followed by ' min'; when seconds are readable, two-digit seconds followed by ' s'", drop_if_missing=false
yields 4 h 08 min
